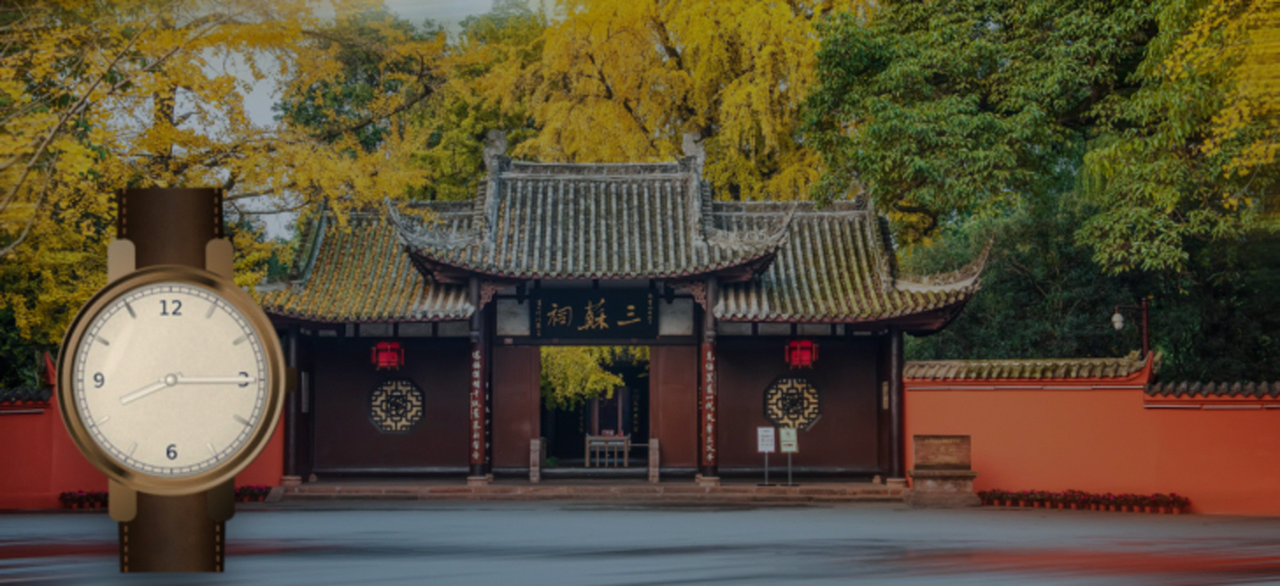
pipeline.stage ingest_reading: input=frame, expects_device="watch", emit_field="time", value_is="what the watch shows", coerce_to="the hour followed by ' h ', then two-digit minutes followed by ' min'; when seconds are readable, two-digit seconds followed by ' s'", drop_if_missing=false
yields 8 h 15 min
